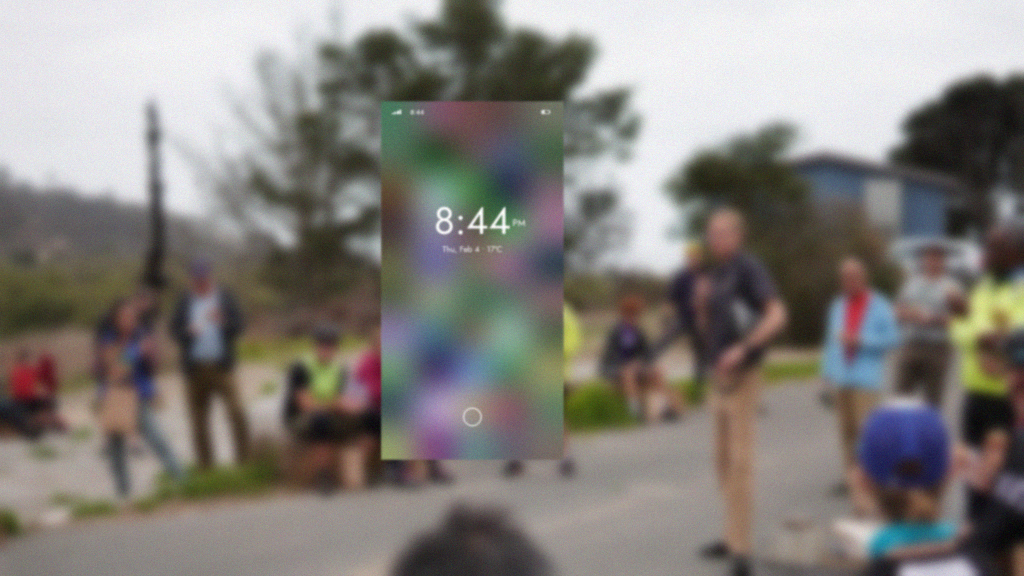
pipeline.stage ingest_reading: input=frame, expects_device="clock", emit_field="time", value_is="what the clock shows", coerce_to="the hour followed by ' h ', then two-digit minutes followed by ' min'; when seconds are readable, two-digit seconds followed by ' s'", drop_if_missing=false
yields 8 h 44 min
